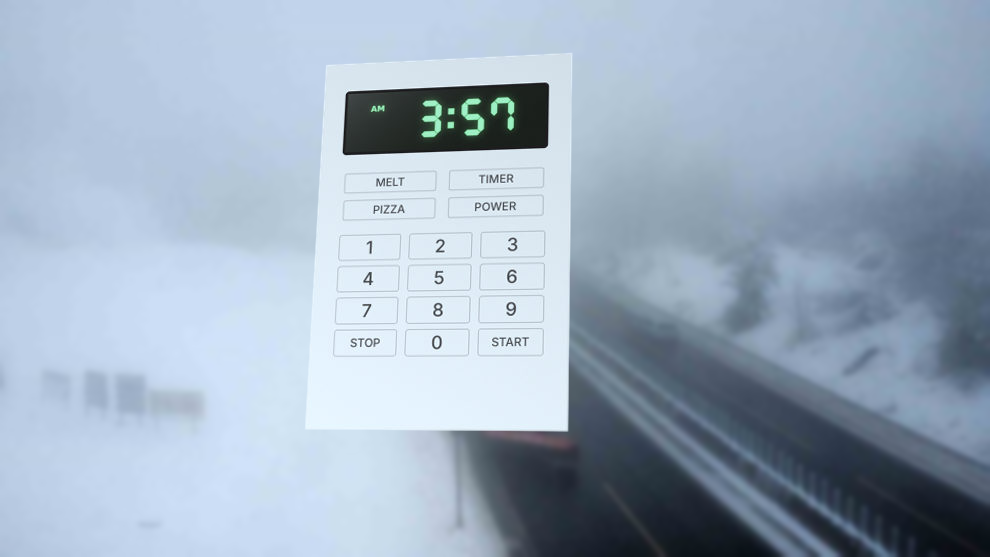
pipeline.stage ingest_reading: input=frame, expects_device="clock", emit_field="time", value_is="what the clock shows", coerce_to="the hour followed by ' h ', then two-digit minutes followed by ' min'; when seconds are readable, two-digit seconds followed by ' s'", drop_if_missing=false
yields 3 h 57 min
